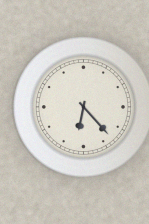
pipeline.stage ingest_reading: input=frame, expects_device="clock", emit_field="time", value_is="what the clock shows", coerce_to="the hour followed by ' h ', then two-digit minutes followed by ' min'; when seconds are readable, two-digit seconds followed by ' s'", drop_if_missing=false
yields 6 h 23 min
